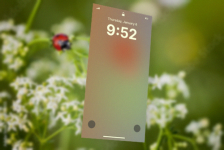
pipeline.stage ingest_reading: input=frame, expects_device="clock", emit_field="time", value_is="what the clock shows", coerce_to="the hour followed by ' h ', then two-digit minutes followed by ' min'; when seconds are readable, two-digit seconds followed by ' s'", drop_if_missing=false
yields 9 h 52 min
